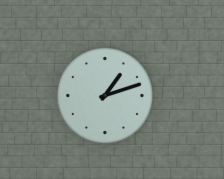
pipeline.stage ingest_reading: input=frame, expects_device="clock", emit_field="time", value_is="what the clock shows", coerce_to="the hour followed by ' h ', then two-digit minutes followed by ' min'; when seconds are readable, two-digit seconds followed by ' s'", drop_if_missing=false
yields 1 h 12 min
